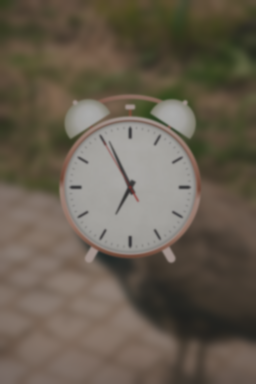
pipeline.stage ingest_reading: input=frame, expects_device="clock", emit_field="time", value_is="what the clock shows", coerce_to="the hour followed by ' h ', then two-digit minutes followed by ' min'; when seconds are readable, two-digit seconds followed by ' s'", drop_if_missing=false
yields 6 h 55 min 55 s
